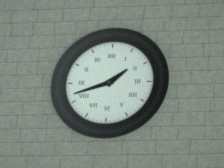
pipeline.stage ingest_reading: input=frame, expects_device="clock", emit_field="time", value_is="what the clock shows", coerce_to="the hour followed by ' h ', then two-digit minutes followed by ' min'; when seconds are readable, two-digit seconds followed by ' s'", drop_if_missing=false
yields 1 h 42 min
